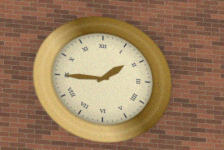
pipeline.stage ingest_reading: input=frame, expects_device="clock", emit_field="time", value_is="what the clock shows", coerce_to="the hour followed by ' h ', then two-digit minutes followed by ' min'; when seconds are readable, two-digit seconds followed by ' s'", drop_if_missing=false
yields 1 h 45 min
